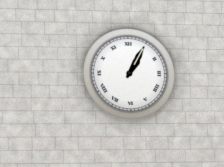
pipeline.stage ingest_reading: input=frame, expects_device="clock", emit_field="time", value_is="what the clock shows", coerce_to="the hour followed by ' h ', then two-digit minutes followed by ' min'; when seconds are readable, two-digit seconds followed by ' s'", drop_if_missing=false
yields 1 h 05 min
